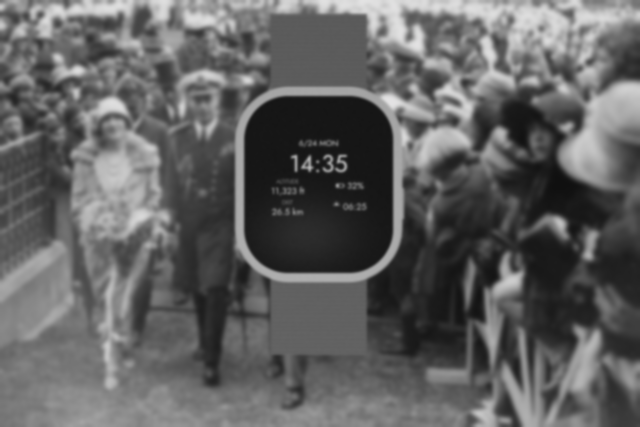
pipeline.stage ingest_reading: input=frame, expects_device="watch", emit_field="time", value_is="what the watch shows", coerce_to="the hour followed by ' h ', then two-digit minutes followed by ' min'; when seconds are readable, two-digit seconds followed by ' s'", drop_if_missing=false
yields 14 h 35 min
